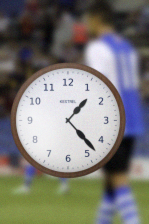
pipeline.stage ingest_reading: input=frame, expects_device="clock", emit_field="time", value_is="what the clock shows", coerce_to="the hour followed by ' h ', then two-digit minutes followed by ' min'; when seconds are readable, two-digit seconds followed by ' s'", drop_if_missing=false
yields 1 h 23 min
